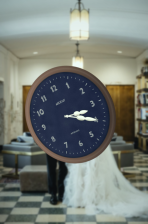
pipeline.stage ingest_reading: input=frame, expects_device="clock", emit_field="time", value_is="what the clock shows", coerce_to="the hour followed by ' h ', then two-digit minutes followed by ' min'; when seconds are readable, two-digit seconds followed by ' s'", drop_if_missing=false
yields 3 h 20 min
